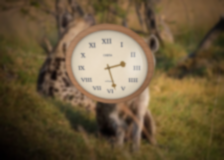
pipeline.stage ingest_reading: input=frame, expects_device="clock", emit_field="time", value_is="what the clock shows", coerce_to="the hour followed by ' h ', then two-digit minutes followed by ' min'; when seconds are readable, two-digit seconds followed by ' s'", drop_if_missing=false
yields 2 h 28 min
